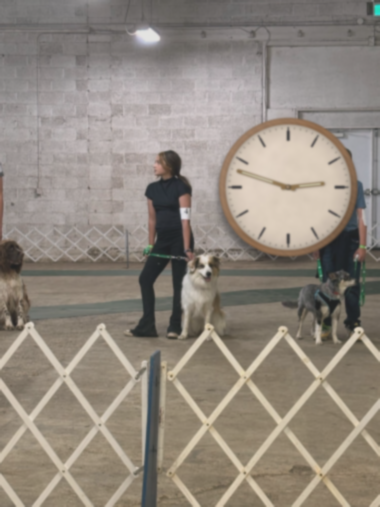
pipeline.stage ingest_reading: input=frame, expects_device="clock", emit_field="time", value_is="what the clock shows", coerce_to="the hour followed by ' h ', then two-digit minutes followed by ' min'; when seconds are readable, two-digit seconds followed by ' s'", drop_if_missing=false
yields 2 h 48 min
